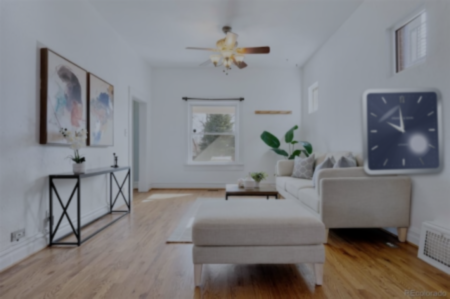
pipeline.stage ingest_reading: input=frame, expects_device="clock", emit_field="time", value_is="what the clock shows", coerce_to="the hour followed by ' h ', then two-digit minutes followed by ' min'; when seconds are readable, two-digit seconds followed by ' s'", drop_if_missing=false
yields 9 h 59 min
